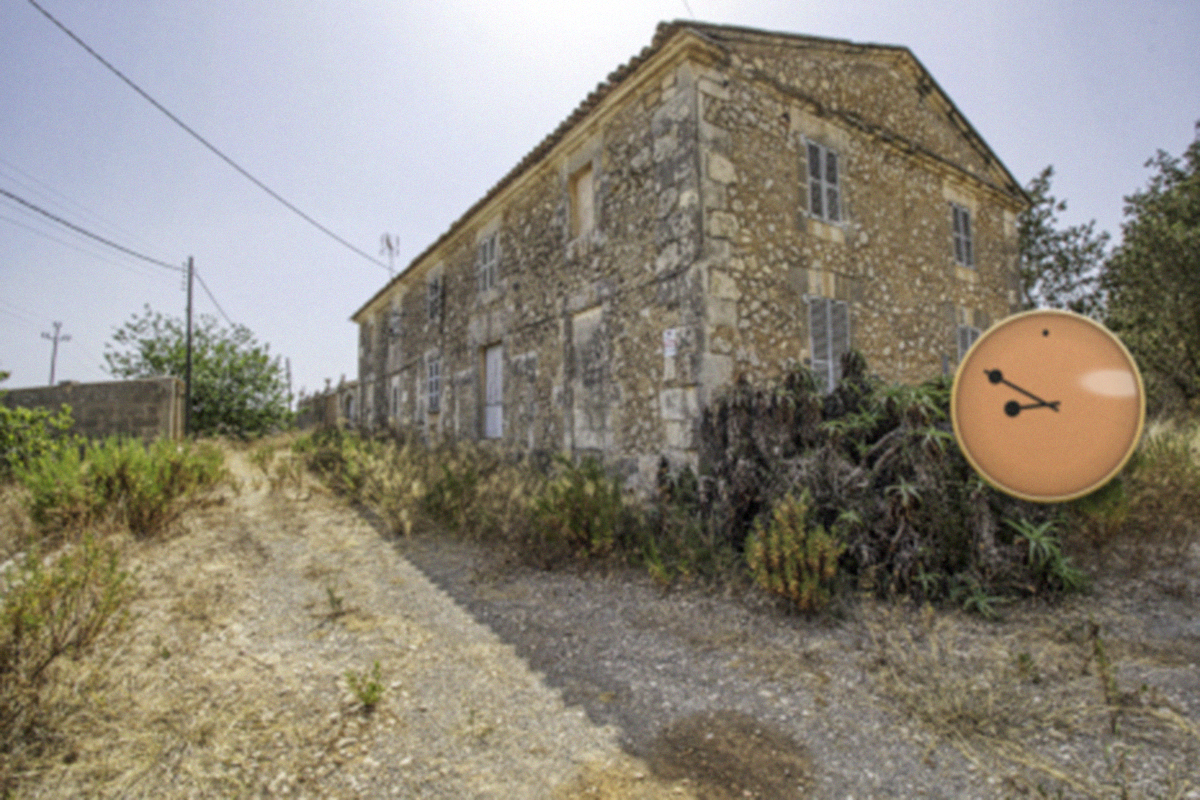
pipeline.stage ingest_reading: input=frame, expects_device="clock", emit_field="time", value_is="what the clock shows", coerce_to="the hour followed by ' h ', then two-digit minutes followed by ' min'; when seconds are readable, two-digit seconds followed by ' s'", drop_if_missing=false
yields 8 h 50 min
